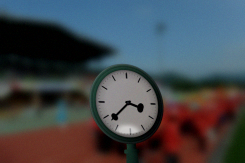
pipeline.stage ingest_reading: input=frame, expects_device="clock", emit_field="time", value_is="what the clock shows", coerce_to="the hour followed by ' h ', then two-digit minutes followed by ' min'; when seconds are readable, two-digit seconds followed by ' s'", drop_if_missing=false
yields 3 h 38 min
